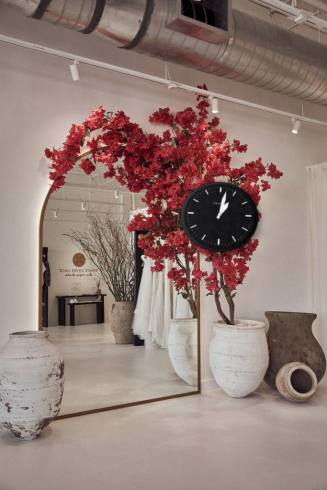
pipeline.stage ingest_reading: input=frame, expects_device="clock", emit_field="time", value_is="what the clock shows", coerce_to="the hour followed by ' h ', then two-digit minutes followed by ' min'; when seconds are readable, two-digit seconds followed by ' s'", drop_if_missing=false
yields 1 h 02 min
